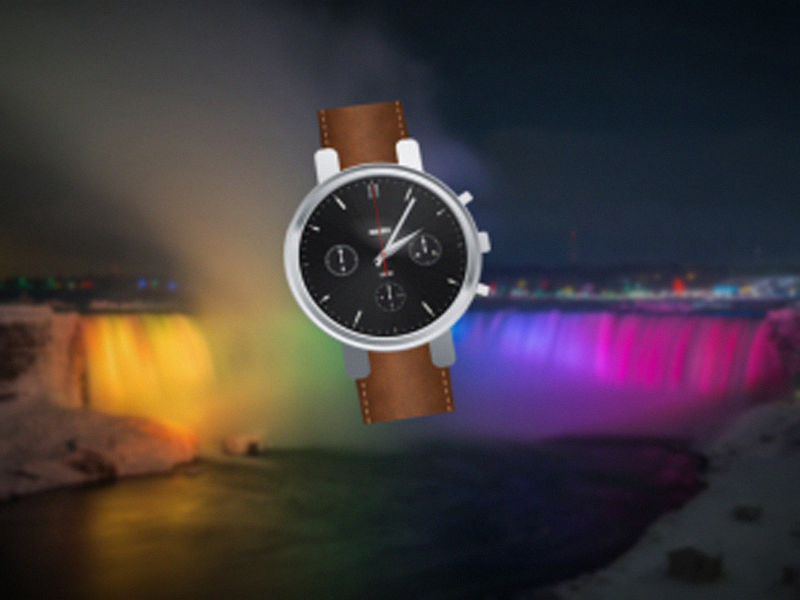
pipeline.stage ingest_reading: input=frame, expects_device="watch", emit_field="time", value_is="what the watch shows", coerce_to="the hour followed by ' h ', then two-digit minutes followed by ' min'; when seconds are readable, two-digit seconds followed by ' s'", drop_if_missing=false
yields 2 h 06 min
